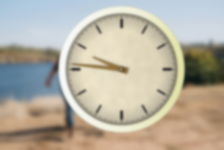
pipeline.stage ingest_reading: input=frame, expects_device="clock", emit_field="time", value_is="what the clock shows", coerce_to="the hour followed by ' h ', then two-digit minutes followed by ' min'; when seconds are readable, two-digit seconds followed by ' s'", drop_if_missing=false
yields 9 h 46 min
